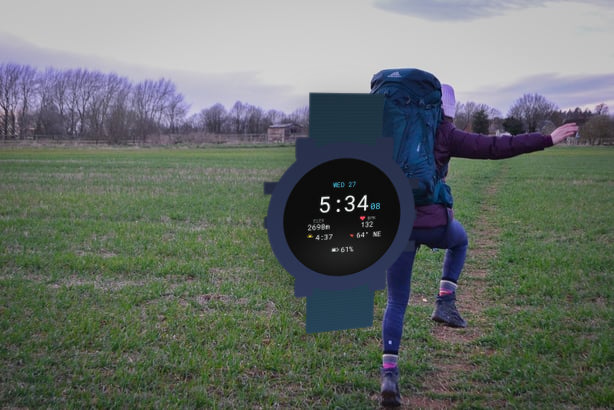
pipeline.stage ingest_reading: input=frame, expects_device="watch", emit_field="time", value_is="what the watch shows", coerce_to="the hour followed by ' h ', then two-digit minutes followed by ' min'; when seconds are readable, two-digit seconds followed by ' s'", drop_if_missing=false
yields 5 h 34 min 08 s
